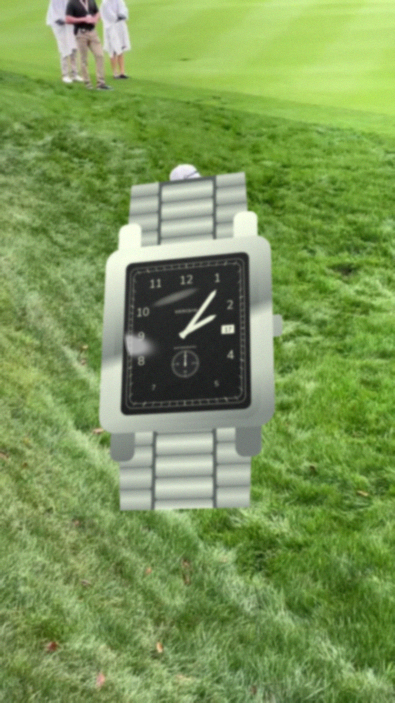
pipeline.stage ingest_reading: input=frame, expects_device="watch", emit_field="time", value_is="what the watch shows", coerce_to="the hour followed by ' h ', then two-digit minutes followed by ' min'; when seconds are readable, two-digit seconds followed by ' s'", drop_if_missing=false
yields 2 h 06 min
